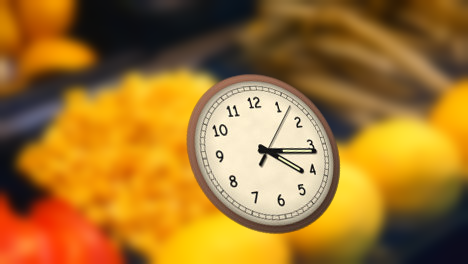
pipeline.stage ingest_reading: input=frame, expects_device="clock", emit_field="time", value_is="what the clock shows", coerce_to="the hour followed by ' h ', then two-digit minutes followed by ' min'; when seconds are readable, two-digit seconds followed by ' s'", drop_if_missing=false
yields 4 h 16 min 07 s
